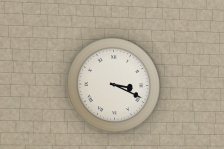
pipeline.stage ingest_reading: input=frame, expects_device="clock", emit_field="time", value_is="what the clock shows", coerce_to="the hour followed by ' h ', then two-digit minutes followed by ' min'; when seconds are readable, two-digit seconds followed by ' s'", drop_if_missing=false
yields 3 h 19 min
